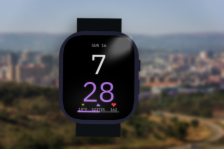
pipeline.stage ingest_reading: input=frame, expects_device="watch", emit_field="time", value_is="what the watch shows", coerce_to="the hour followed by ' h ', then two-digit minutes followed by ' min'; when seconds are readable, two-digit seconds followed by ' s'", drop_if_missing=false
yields 7 h 28 min
